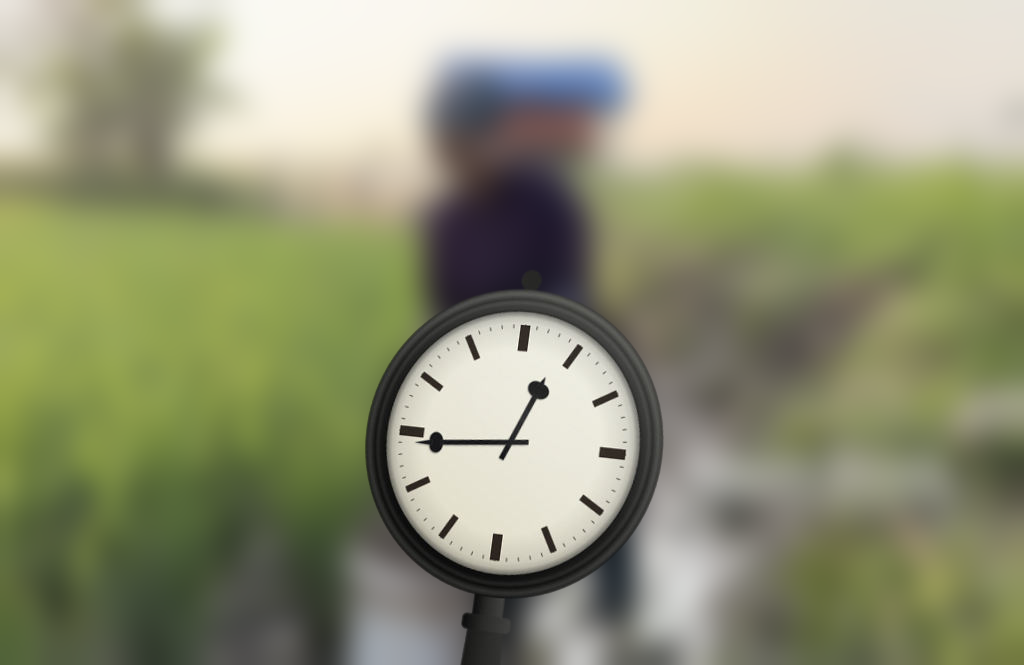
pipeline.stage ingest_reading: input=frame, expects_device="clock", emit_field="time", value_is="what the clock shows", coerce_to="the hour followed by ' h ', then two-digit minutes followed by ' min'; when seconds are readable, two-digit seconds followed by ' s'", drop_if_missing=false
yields 12 h 44 min
